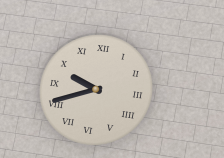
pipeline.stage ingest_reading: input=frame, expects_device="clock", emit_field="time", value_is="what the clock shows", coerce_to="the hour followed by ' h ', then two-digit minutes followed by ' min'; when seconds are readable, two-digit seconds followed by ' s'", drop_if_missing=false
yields 9 h 41 min
